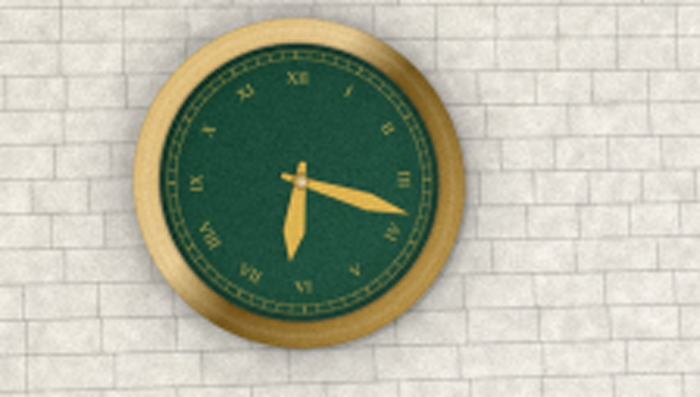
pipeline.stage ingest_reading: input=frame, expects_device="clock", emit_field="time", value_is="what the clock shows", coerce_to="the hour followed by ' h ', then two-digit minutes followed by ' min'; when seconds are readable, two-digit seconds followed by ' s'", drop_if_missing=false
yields 6 h 18 min
